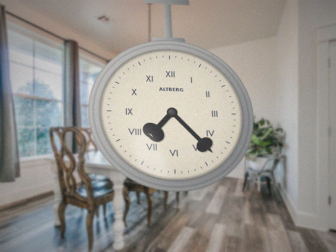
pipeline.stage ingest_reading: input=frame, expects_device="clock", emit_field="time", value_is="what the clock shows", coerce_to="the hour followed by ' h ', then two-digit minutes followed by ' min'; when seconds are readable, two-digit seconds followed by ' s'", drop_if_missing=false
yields 7 h 23 min
